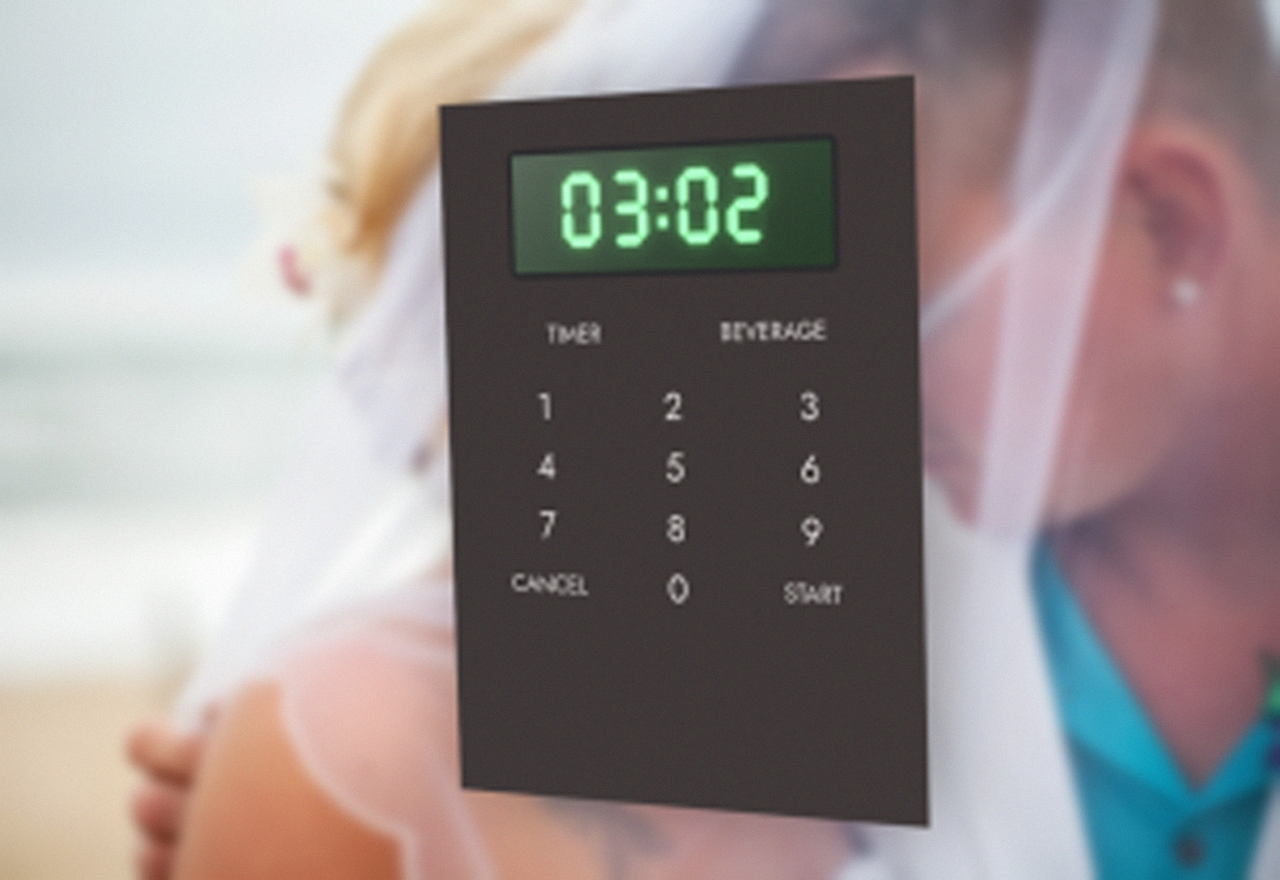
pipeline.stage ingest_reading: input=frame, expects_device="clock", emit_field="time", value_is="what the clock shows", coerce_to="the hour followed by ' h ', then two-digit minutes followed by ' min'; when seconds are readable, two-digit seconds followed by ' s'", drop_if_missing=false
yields 3 h 02 min
